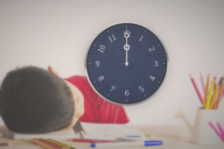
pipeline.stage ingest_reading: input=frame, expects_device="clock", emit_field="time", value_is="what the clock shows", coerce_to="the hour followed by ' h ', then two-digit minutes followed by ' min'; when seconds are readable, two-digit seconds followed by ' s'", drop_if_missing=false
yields 12 h 00 min
